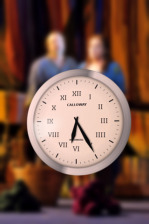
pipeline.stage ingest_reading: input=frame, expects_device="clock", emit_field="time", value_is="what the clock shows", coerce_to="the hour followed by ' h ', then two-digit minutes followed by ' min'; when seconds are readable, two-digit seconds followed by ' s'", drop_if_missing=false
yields 6 h 25 min
